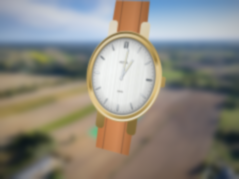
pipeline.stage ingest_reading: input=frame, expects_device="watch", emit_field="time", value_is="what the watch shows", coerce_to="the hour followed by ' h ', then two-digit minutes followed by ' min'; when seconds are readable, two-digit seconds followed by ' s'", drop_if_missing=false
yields 1 h 01 min
